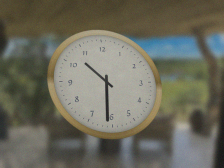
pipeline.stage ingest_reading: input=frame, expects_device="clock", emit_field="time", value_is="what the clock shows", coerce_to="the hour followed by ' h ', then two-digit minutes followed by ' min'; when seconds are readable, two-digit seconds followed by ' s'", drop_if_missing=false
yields 10 h 31 min
